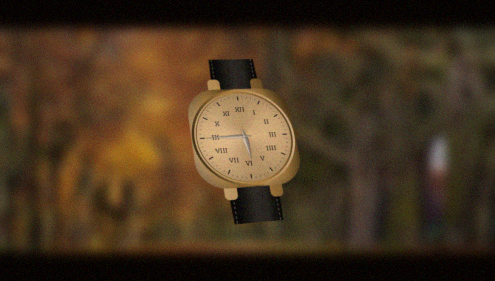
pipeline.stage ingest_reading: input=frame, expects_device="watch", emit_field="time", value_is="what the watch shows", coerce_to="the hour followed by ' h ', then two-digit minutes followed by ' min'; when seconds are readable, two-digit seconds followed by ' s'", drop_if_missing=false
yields 5 h 45 min
